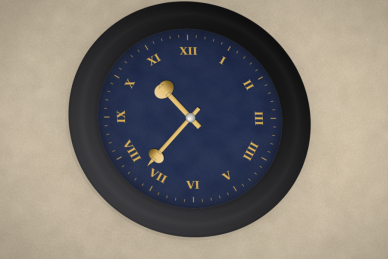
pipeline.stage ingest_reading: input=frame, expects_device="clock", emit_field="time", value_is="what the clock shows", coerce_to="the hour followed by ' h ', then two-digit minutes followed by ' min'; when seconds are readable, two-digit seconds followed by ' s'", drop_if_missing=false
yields 10 h 37 min
